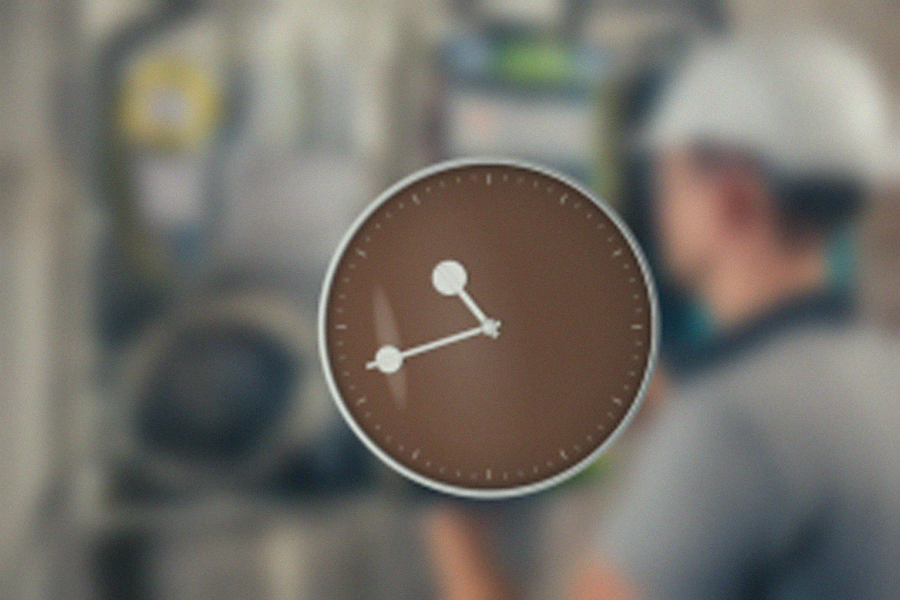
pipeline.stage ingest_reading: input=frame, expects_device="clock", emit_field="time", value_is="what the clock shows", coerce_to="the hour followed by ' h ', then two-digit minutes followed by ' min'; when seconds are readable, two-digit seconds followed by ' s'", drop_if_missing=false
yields 10 h 42 min
